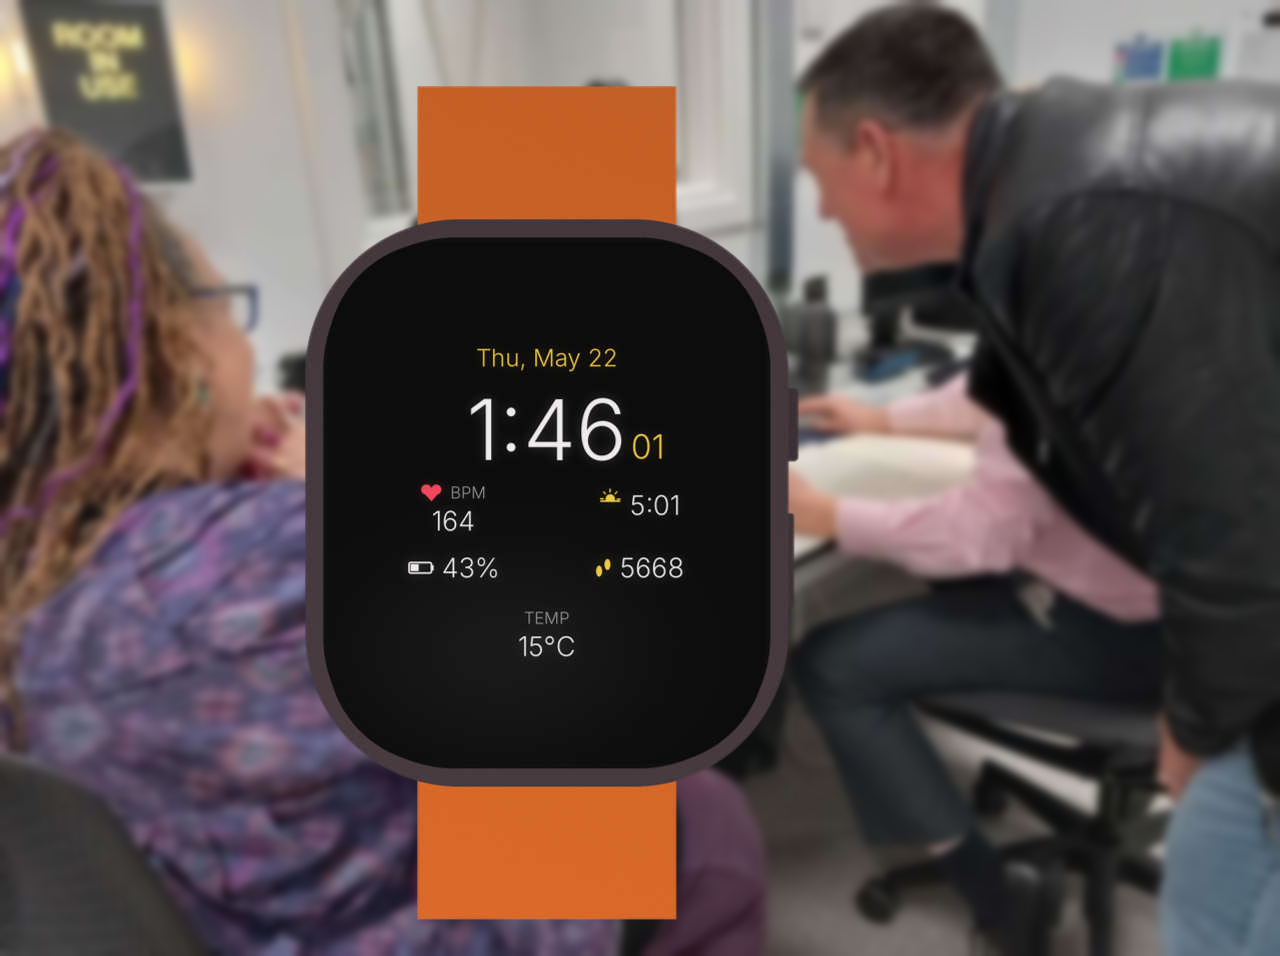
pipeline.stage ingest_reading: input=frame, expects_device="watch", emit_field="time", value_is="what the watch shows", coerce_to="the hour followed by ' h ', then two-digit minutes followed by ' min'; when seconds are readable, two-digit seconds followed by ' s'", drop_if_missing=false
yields 1 h 46 min 01 s
